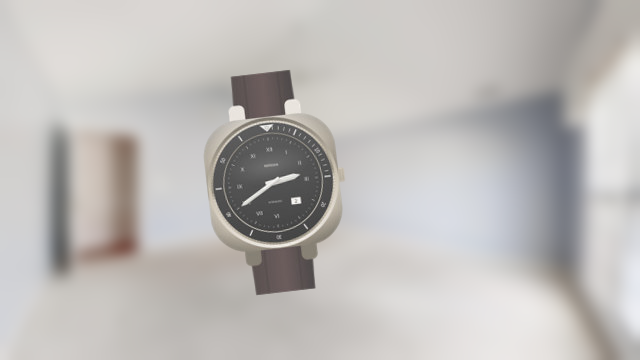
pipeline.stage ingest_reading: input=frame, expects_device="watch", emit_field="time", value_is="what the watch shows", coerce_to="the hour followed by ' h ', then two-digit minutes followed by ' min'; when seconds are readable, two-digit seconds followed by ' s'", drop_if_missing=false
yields 2 h 40 min
